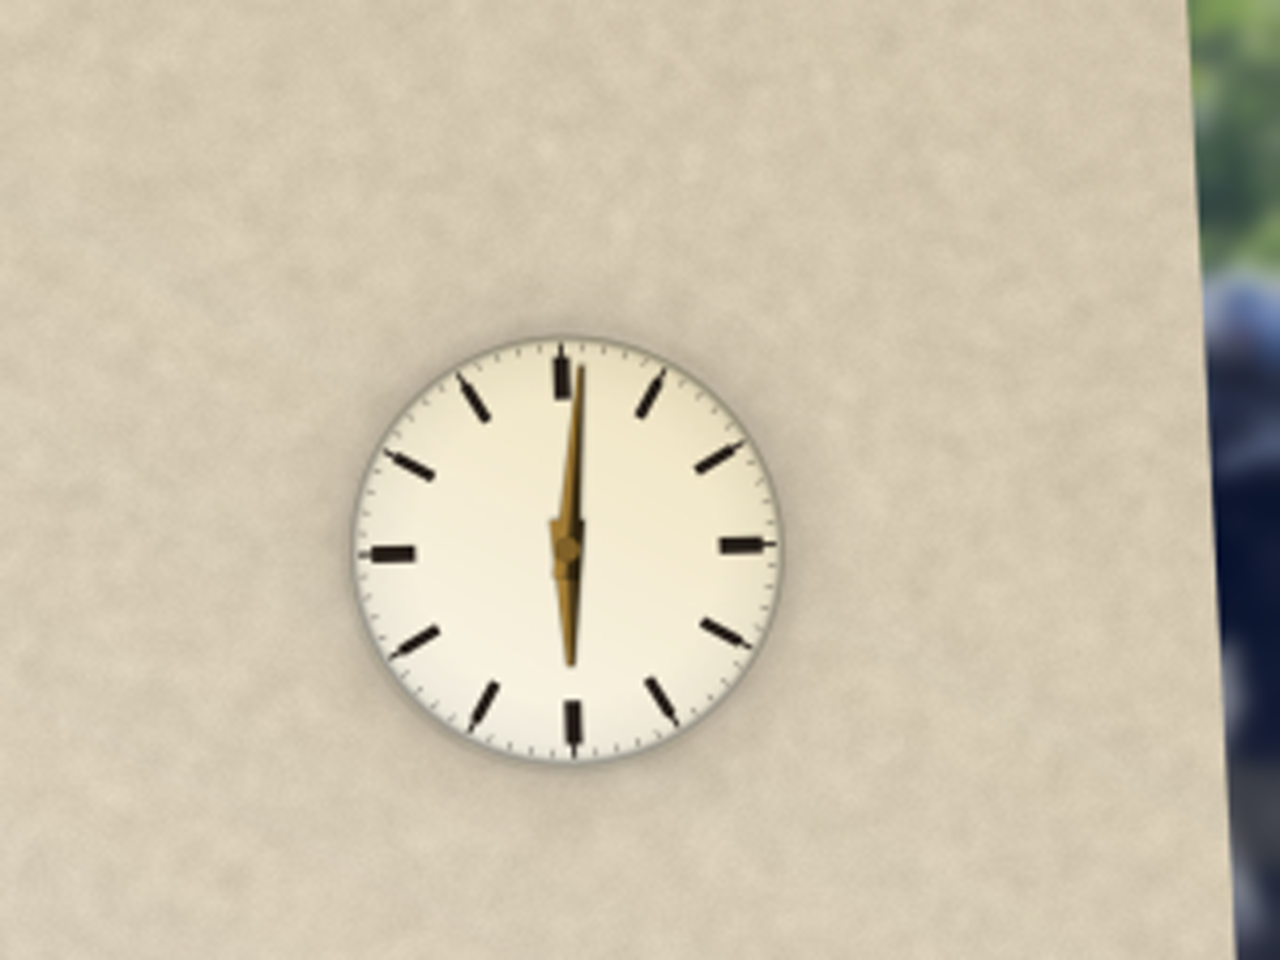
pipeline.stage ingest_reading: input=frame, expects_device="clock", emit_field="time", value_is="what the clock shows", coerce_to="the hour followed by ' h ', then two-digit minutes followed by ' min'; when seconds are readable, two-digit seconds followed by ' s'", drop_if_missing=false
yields 6 h 01 min
